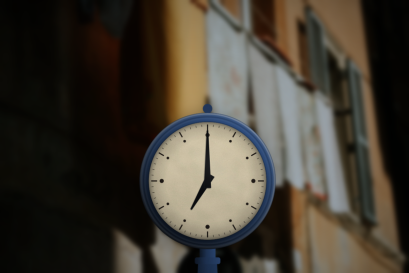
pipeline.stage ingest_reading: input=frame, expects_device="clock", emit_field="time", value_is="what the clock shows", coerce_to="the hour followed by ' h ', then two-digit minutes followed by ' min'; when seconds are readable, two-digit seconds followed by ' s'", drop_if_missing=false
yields 7 h 00 min
